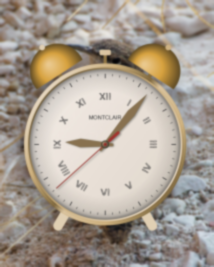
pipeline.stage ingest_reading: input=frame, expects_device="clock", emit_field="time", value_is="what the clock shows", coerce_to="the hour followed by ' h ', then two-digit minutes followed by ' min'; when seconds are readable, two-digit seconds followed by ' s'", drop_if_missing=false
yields 9 h 06 min 38 s
